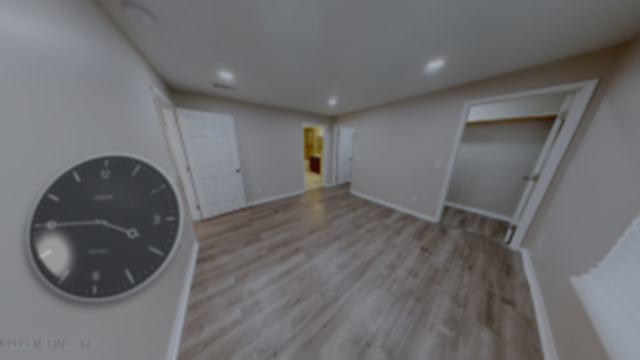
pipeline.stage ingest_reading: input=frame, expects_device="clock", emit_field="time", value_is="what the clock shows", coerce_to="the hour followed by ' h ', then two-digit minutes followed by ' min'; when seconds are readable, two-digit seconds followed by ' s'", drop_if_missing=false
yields 3 h 45 min
